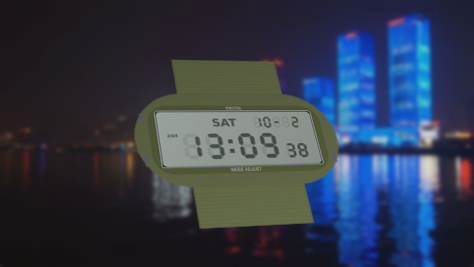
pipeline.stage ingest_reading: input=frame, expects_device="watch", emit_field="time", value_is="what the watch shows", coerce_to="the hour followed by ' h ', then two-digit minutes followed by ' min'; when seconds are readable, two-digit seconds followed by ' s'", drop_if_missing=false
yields 13 h 09 min 38 s
